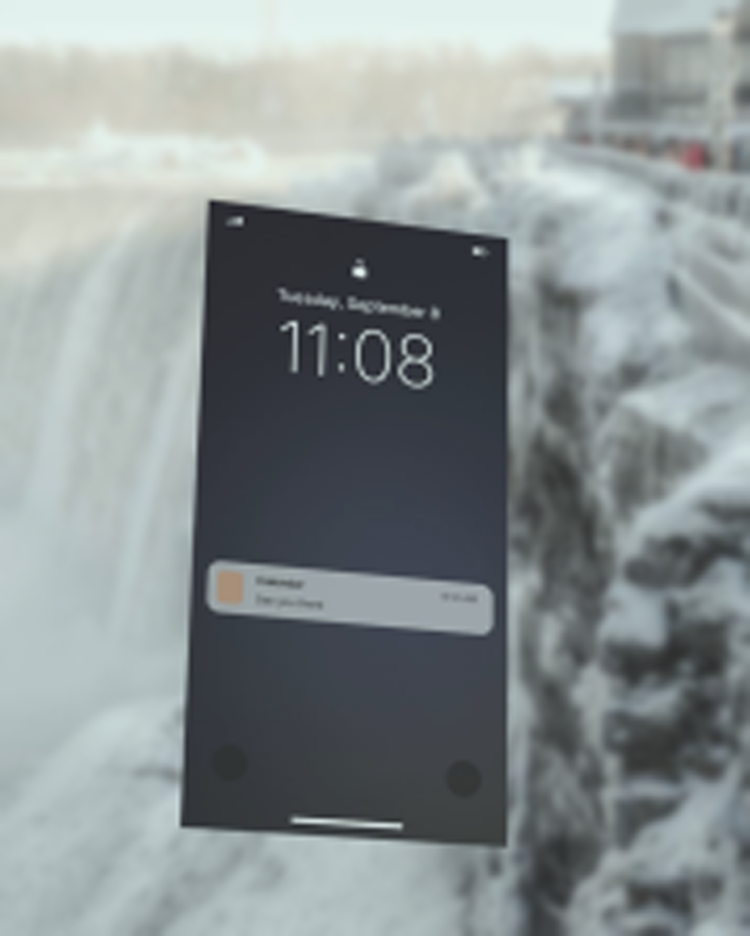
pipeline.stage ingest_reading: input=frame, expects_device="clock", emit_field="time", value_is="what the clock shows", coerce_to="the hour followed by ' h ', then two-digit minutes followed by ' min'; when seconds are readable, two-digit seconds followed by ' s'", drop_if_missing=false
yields 11 h 08 min
